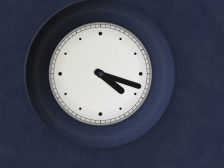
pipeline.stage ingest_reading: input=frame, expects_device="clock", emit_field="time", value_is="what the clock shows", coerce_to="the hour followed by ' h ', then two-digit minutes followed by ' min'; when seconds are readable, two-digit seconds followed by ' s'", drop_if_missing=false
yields 4 h 18 min
